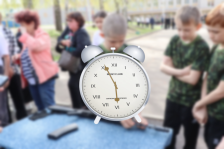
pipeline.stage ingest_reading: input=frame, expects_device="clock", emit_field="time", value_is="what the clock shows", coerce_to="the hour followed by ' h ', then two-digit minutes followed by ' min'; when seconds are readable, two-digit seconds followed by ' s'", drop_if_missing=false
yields 5 h 56 min
